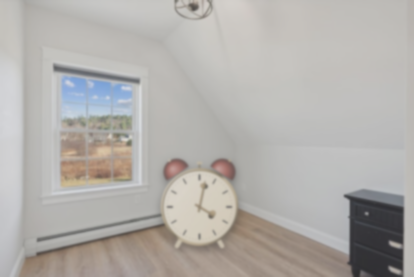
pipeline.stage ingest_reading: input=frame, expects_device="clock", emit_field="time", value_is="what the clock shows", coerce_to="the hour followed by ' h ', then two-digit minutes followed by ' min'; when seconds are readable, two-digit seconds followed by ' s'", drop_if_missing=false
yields 4 h 02 min
